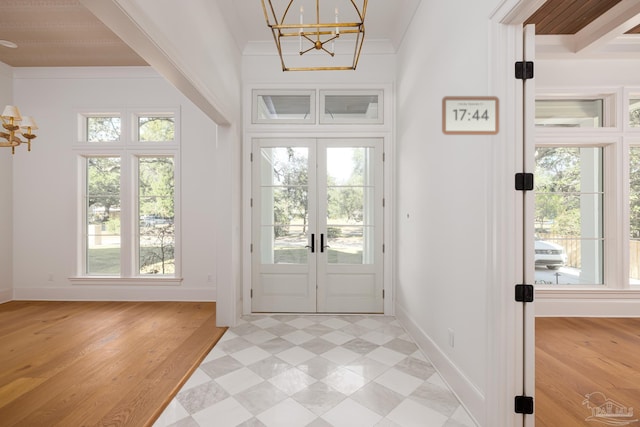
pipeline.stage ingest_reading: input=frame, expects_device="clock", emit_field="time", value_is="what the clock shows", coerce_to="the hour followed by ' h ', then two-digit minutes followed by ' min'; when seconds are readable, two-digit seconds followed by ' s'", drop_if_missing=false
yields 17 h 44 min
